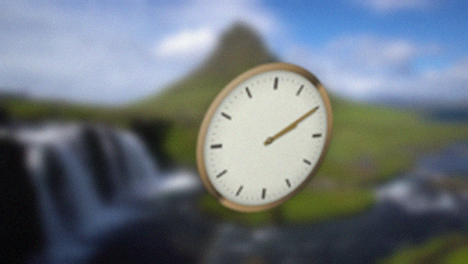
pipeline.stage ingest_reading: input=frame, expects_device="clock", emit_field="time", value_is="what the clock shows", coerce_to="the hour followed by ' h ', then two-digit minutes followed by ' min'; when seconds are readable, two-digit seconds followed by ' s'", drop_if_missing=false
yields 2 h 10 min
